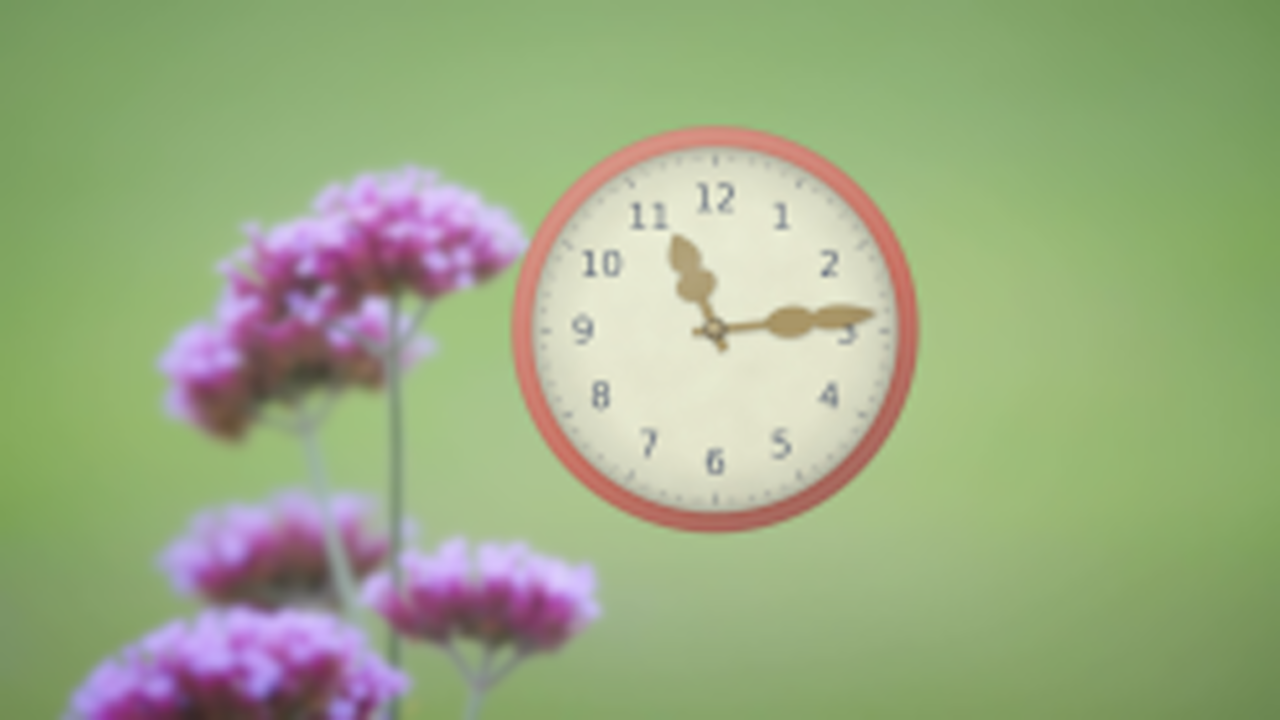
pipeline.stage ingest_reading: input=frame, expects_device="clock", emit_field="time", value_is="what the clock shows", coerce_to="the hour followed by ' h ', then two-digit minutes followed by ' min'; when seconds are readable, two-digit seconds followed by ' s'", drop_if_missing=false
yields 11 h 14 min
